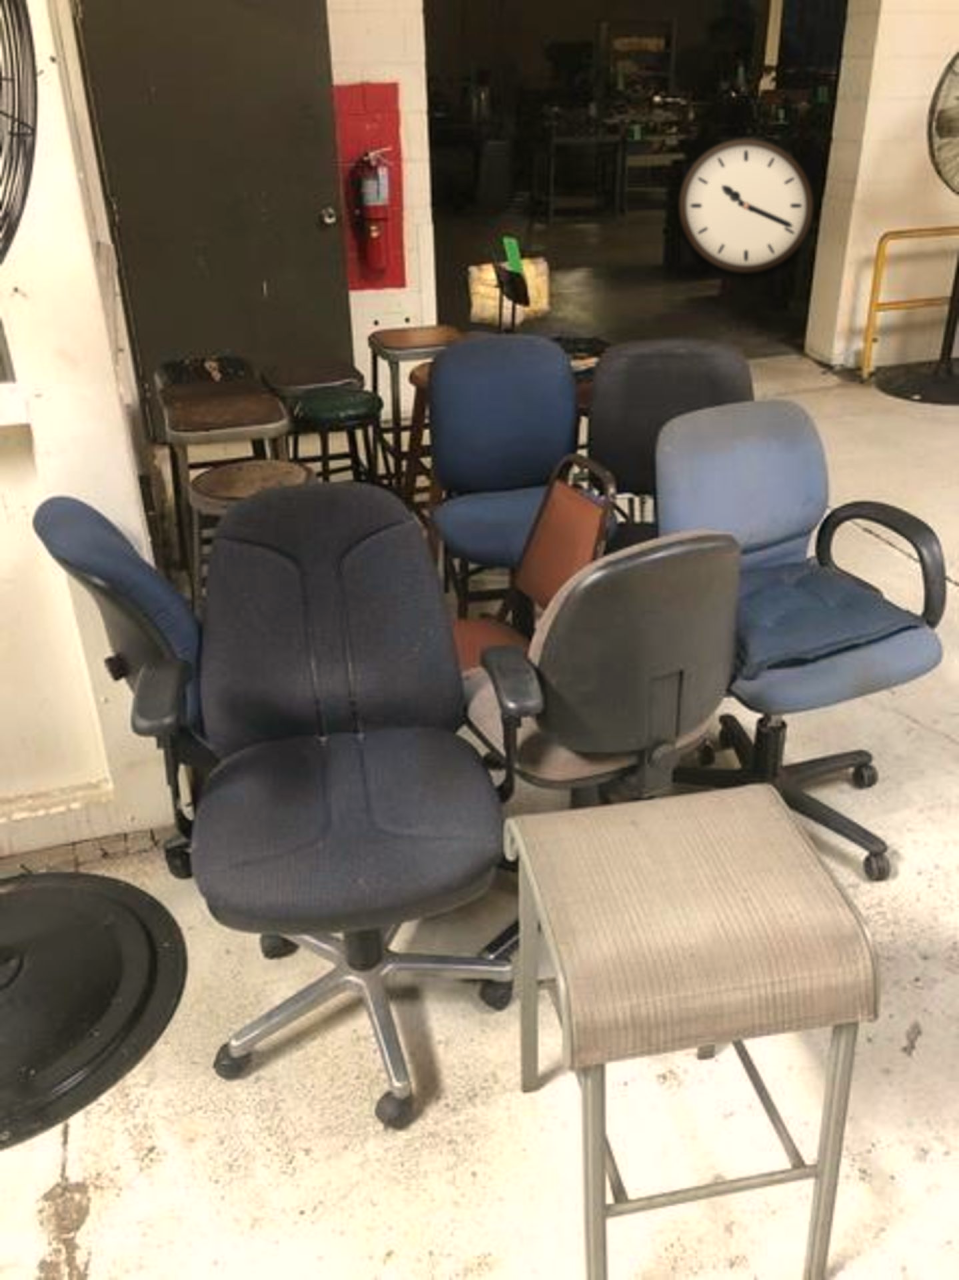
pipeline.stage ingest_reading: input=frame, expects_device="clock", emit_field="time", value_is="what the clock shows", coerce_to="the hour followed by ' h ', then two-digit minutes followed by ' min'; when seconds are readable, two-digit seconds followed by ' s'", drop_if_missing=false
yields 10 h 19 min
